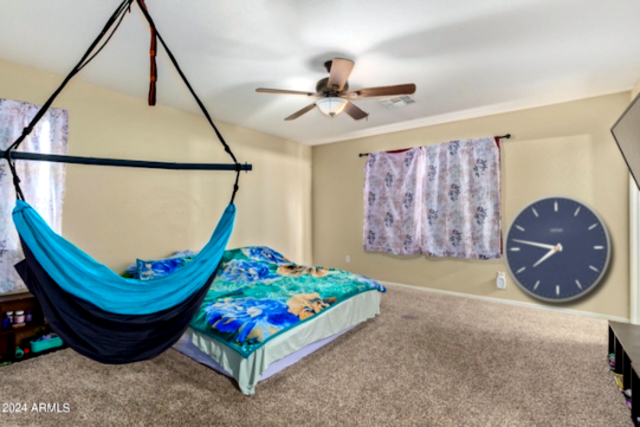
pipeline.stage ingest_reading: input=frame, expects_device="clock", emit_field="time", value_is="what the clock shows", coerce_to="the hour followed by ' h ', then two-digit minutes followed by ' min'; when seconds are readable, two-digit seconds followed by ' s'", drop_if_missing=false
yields 7 h 47 min
